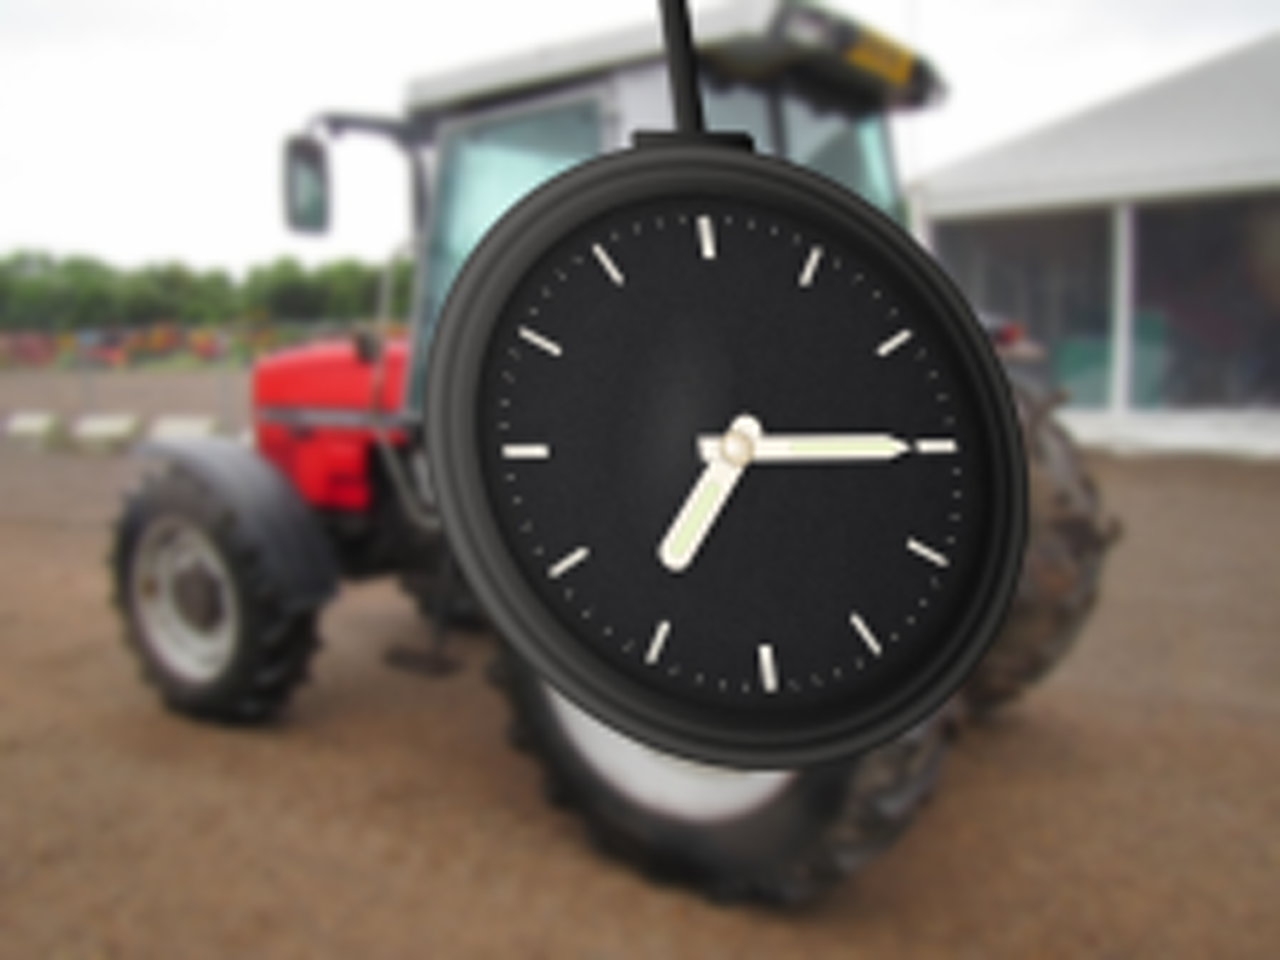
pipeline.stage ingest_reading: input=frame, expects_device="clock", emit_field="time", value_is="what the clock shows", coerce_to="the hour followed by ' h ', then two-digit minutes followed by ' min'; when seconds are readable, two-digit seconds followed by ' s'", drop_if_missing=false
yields 7 h 15 min
